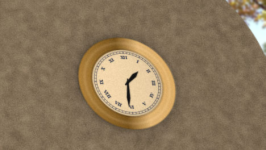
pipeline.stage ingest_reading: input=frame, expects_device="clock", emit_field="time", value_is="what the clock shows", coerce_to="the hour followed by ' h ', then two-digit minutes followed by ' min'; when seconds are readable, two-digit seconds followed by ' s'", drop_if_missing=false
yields 1 h 31 min
